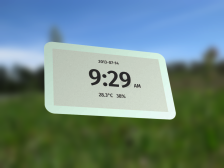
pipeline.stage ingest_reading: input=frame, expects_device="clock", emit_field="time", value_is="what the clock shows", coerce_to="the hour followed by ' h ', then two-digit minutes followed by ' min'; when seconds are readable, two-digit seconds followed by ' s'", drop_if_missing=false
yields 9 h 29 min
